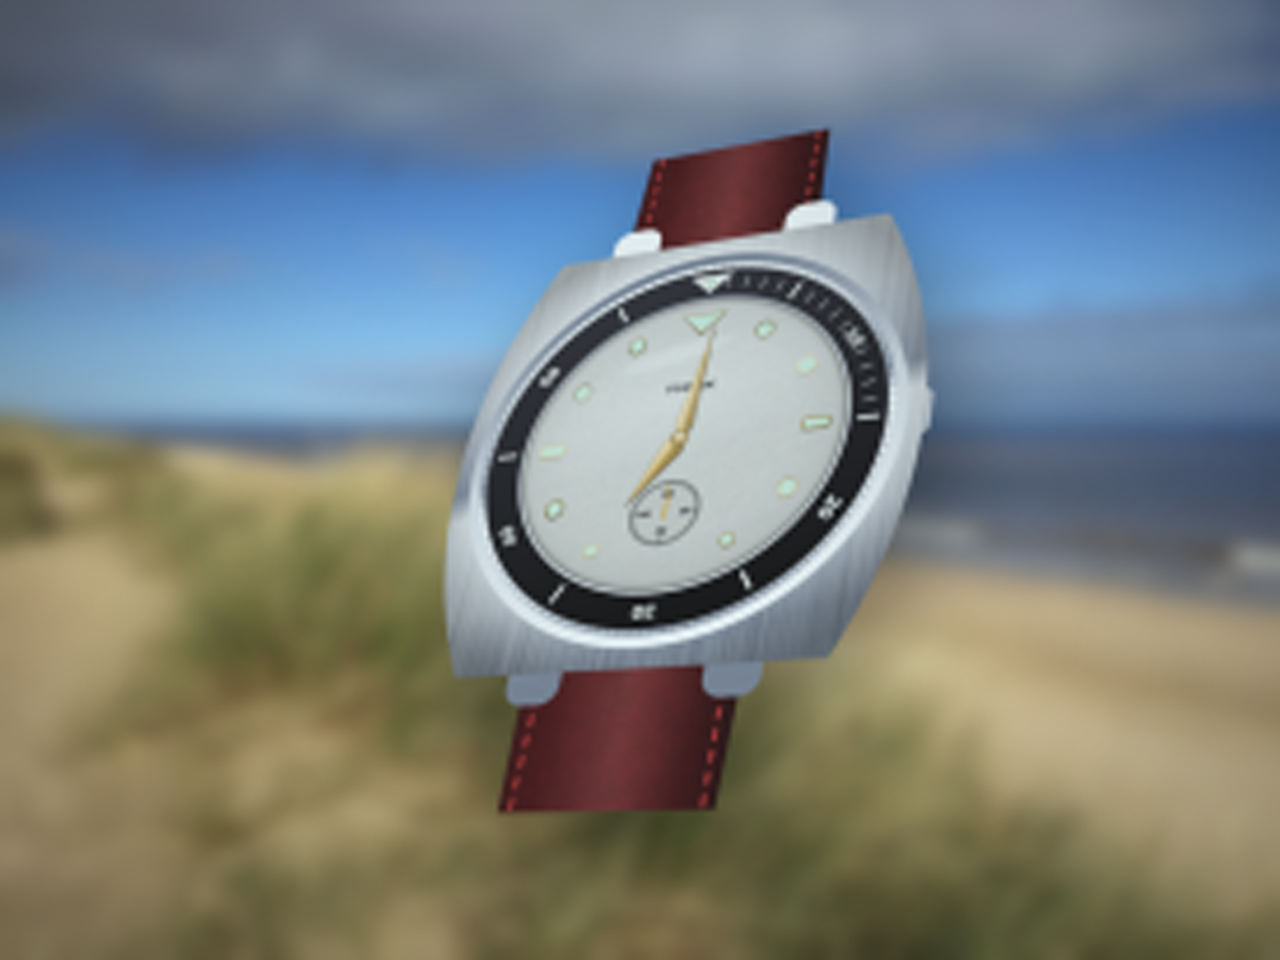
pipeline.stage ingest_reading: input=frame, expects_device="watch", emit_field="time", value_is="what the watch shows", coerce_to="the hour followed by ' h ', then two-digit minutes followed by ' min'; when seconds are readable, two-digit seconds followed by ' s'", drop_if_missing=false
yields 7 h 01 min
